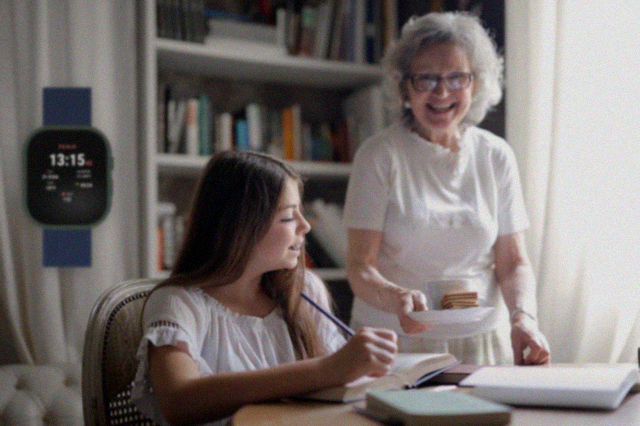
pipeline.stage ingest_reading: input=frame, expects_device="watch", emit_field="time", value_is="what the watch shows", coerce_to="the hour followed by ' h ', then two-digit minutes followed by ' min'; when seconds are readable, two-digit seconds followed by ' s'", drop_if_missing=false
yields 13 h 15 min
